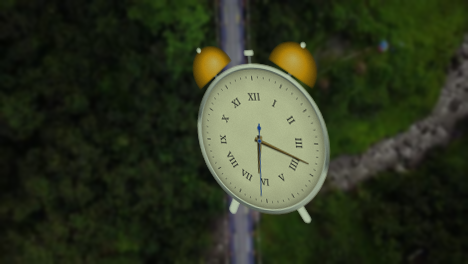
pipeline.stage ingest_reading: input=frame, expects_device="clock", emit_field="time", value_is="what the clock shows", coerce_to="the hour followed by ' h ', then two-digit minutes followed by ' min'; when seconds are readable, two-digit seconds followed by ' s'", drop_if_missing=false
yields 6 h 18 min 31 s
